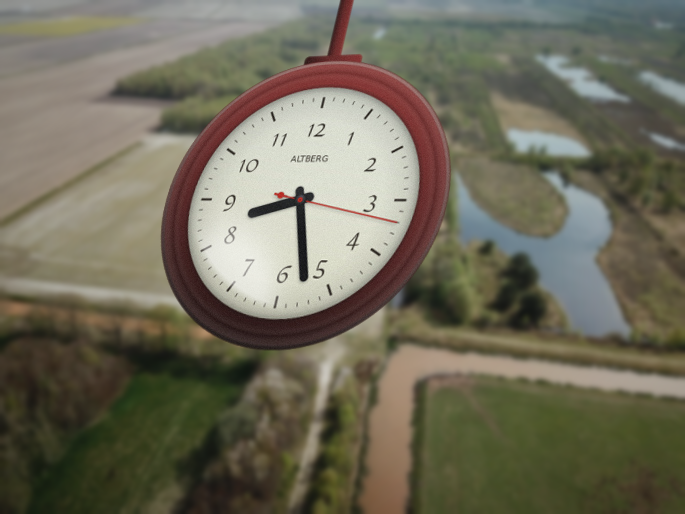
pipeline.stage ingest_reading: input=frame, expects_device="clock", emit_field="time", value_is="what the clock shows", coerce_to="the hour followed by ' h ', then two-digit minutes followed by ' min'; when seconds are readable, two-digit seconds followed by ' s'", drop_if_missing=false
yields 8 h 27 min 17 s
